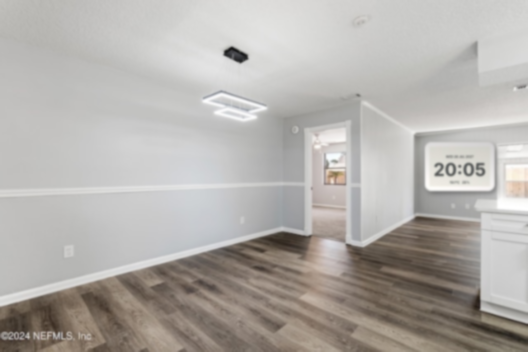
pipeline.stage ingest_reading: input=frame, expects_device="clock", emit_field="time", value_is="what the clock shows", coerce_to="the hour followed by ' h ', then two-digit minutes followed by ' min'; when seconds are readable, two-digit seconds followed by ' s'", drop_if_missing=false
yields 20 h 05 min
